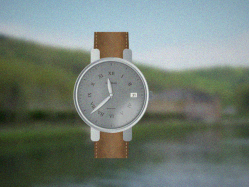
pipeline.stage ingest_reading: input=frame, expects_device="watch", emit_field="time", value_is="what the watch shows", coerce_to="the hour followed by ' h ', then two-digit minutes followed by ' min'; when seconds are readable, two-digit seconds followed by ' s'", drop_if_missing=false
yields 11 h 38 min
